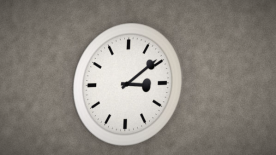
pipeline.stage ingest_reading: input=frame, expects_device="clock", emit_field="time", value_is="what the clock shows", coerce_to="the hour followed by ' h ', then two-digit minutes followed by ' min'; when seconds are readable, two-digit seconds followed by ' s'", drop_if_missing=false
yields 3 h 09 min
